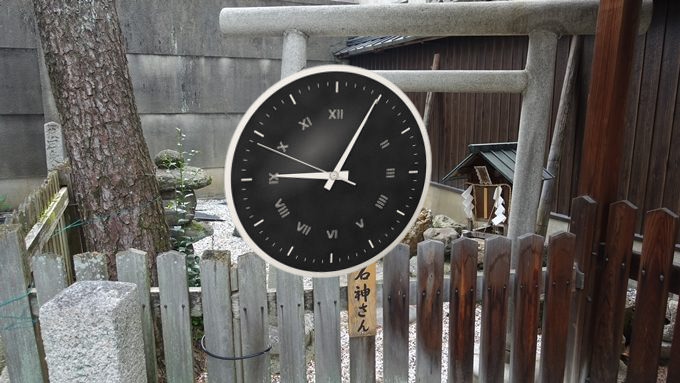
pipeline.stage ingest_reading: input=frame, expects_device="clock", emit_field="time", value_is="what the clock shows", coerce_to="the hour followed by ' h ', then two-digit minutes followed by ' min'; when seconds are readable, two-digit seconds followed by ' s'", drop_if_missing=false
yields 9 h 04 min 49 s
